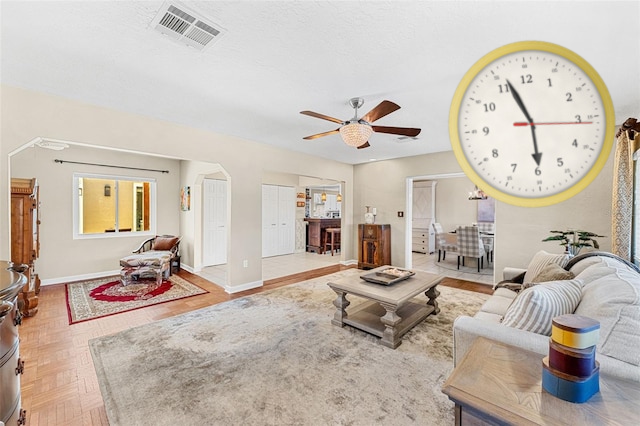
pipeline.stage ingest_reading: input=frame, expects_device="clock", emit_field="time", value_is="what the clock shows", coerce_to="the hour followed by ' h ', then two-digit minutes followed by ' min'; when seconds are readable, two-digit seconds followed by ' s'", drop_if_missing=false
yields 5 h 56 min 16 s
